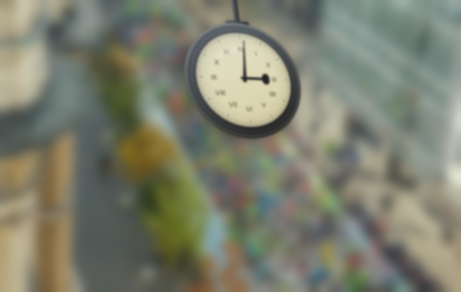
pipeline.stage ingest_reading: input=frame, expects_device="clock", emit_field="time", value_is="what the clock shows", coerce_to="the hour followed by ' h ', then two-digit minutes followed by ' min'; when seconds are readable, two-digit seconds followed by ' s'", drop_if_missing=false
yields 3 h 01 min
